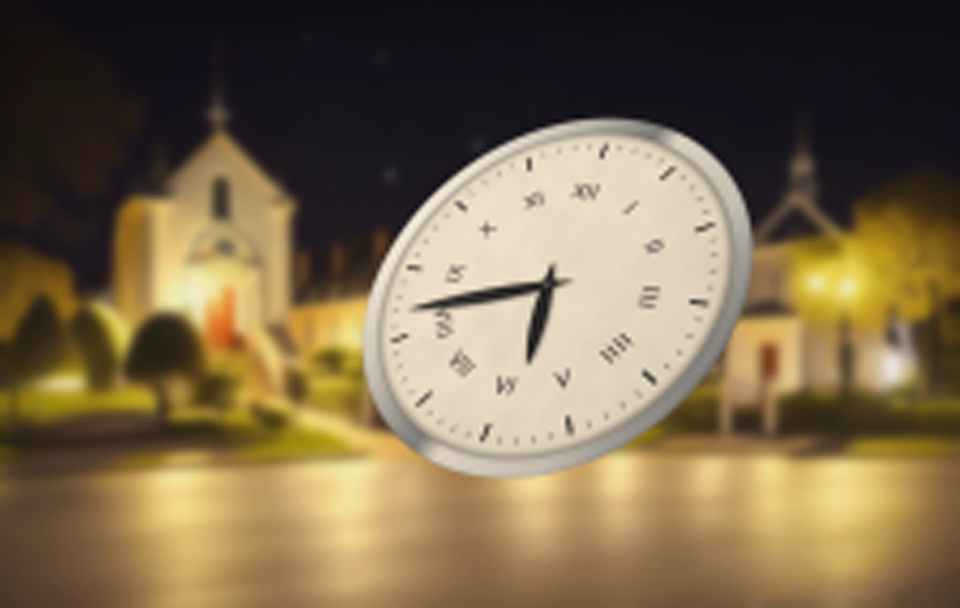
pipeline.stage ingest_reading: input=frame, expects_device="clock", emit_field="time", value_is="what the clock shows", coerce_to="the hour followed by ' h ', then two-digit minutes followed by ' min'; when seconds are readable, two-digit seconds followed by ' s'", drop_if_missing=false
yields 5 h 42 min
